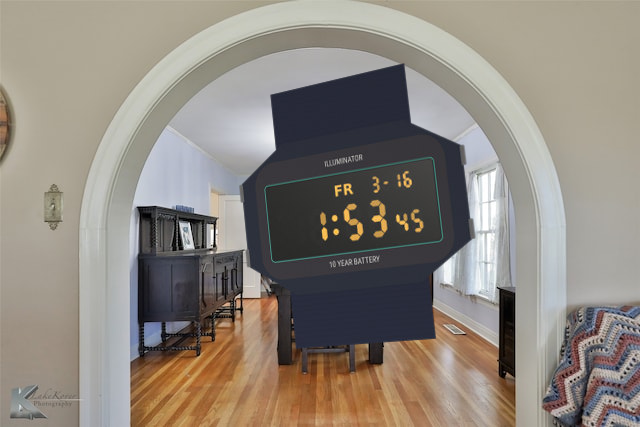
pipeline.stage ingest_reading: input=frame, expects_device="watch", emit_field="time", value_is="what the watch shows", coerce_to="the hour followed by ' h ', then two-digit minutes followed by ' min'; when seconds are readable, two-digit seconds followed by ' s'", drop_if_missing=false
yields 1 h 53 min 45 s
